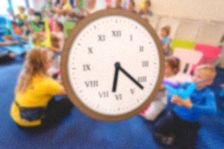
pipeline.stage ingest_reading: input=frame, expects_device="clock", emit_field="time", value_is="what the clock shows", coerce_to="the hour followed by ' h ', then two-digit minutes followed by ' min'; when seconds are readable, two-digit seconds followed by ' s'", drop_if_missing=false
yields 6 h 22 min
